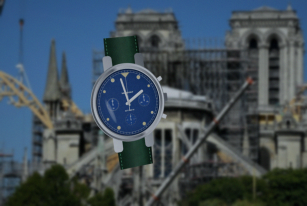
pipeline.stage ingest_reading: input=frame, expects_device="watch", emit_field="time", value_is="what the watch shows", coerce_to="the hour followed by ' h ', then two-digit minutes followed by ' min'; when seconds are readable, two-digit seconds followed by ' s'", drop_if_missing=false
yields 1 h 58 min
